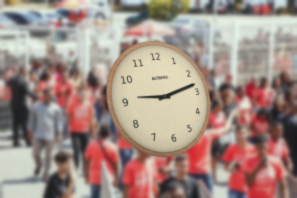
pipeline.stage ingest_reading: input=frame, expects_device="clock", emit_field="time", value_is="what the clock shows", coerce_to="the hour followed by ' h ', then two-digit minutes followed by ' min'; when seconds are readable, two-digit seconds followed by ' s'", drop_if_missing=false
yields 9 h 13 min
